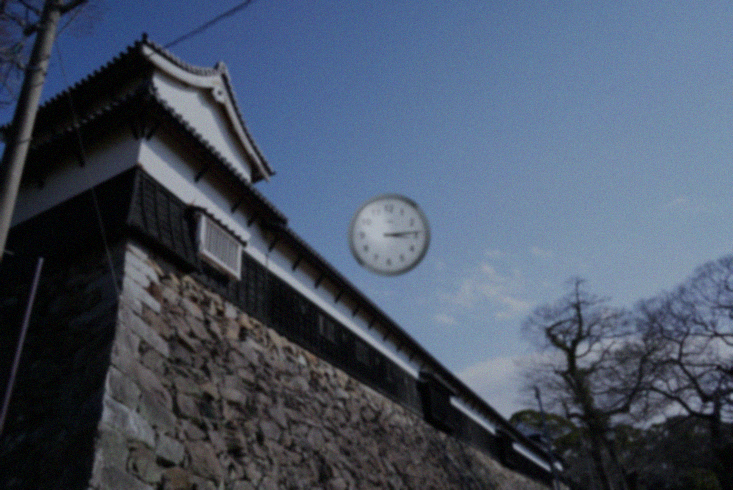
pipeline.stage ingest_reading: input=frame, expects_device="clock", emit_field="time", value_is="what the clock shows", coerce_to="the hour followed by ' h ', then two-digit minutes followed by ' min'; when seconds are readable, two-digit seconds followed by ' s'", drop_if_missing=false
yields 3 h 14 min
